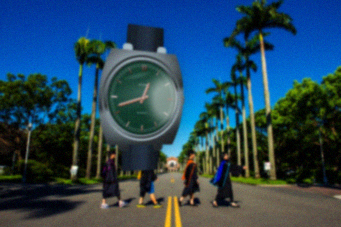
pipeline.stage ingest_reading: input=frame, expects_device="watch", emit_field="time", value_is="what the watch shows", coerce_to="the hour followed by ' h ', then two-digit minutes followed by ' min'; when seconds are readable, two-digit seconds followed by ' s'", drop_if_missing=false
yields 12 h 42 min
